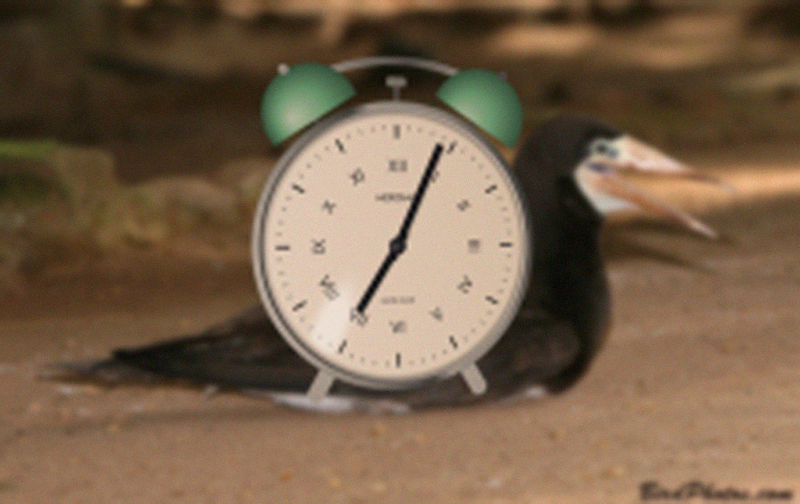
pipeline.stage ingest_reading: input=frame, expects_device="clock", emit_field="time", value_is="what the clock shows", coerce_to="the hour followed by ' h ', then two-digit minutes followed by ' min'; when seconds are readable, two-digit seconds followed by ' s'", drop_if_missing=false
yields 7 h 04 min
